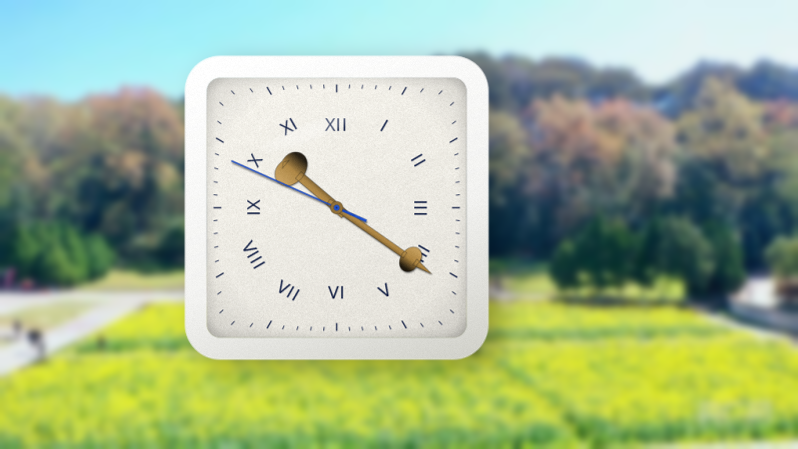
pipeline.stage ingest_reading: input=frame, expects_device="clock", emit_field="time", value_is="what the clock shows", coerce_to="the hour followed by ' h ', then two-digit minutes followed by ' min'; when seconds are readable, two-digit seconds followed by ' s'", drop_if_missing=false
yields 10 h 20 min 49 s
